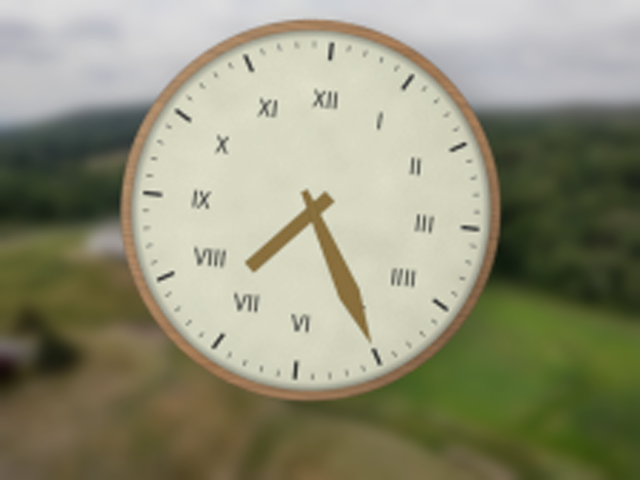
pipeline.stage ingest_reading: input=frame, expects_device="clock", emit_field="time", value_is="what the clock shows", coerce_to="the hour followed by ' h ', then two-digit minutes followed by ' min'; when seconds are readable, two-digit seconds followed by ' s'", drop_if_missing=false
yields 7 h 25 min
